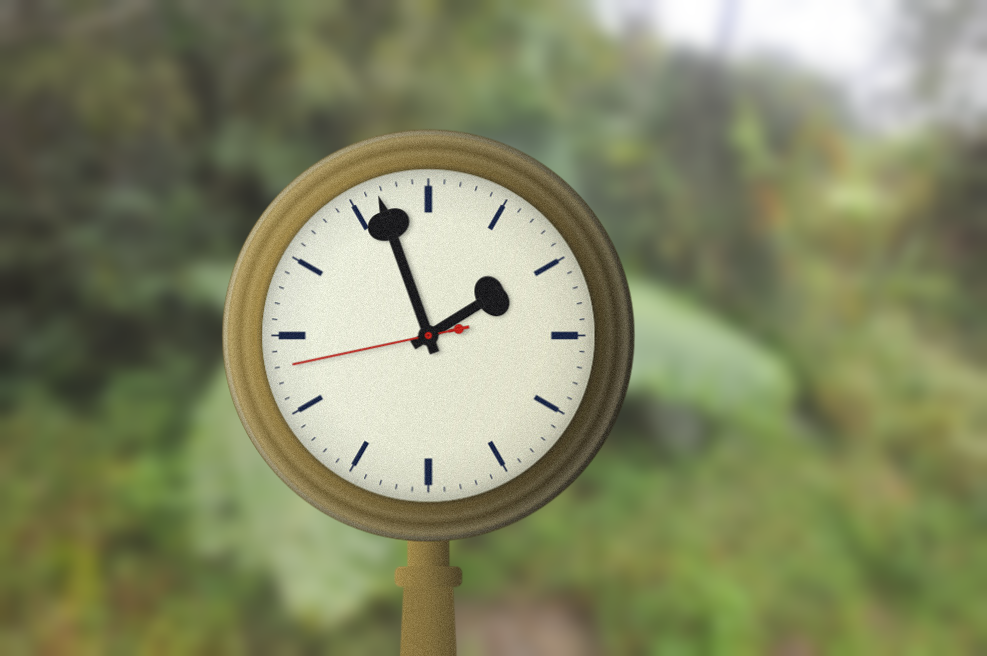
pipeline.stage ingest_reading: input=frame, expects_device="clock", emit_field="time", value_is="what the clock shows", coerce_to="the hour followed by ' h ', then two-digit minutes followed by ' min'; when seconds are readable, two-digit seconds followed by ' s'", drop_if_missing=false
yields 1 h 56 min 43 s
